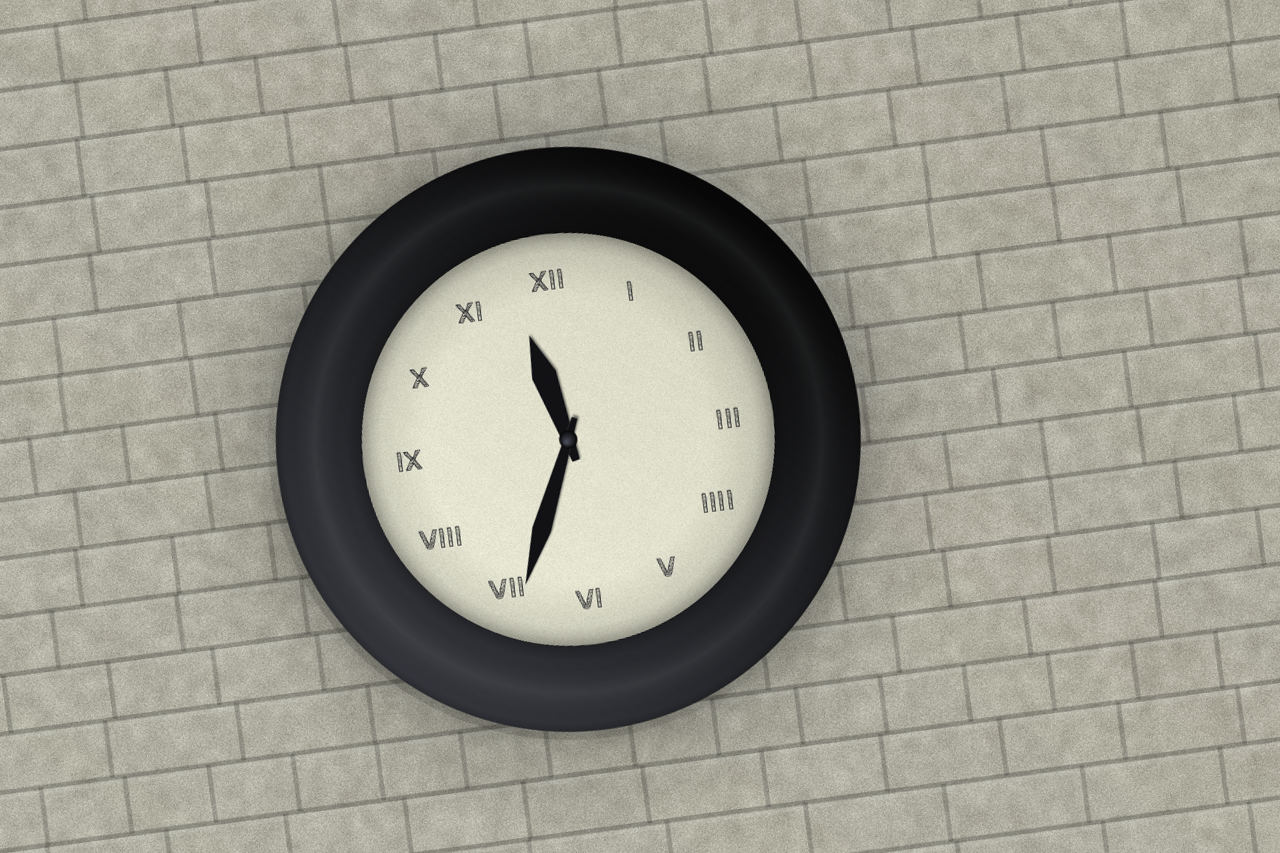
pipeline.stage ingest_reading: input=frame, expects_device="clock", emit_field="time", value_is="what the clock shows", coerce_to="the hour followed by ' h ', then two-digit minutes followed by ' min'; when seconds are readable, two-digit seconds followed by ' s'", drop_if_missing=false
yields 11 h 34 min
